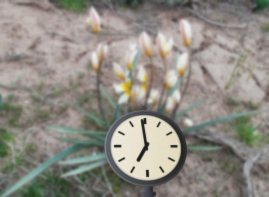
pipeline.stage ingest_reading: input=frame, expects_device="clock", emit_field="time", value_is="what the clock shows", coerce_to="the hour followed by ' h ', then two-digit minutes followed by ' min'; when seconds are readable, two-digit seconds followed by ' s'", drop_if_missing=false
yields 6 h 59 min
